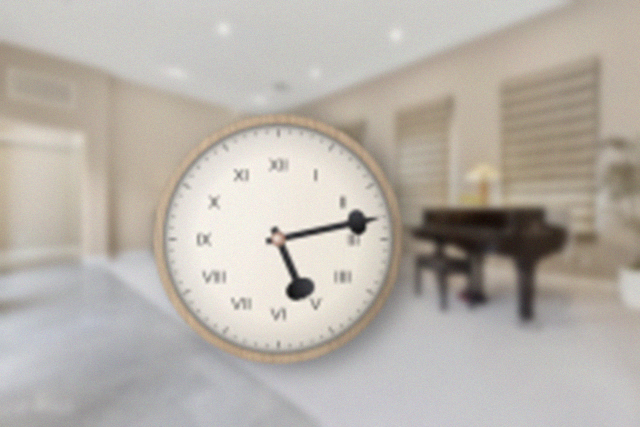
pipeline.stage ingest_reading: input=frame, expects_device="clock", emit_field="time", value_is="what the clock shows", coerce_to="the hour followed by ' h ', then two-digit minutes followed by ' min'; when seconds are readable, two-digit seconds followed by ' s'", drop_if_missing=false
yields 5 h 13 min
